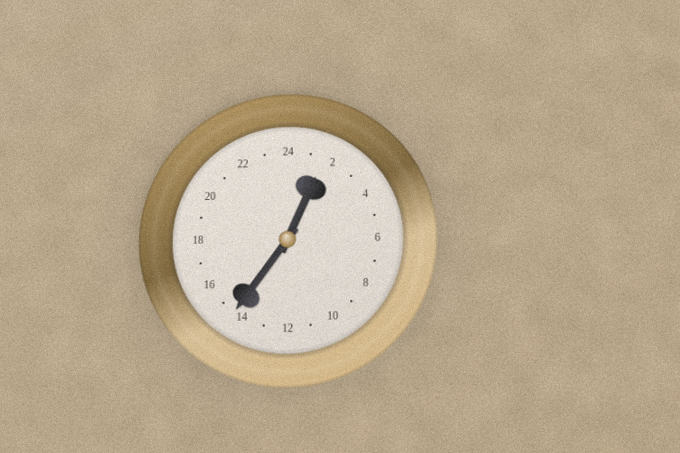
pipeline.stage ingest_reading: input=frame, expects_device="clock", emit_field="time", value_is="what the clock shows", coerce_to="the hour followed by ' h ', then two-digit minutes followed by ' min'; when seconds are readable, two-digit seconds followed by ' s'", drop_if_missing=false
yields 1 h 36 min
